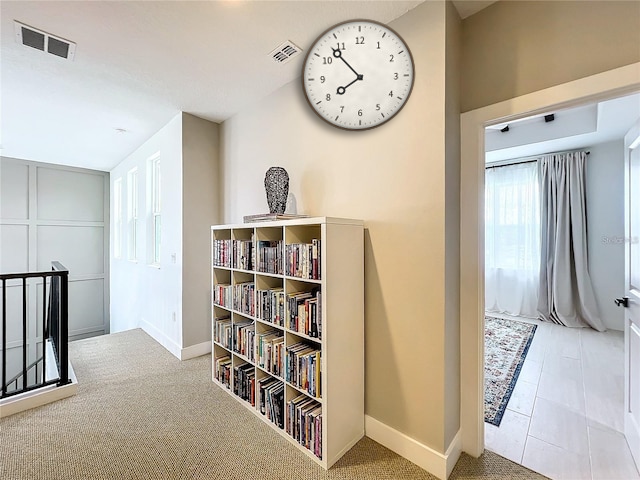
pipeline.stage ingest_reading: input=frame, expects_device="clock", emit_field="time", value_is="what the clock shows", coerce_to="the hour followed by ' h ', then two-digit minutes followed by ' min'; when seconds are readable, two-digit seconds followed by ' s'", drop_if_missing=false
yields 7 h 53 min
